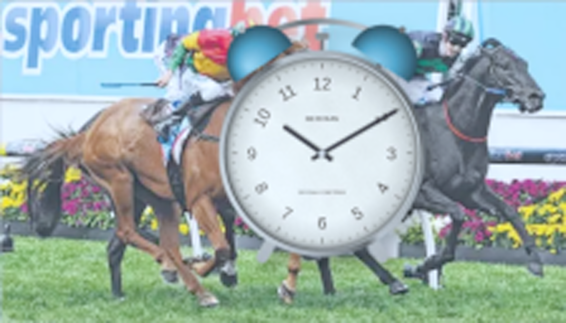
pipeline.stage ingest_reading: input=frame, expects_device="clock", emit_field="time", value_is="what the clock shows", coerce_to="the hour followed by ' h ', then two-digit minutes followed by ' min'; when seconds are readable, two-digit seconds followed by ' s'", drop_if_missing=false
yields 10 h 10 min
